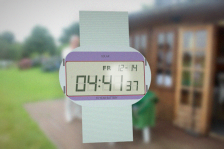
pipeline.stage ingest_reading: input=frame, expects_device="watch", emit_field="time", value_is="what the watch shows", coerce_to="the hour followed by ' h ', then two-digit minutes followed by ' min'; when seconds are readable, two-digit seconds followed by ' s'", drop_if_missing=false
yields 4 h 41 min 37 s
